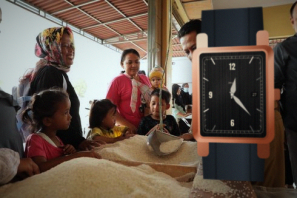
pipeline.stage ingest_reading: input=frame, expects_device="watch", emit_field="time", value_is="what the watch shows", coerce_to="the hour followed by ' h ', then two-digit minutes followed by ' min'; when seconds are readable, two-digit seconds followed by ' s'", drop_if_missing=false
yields 12 h 23 min
